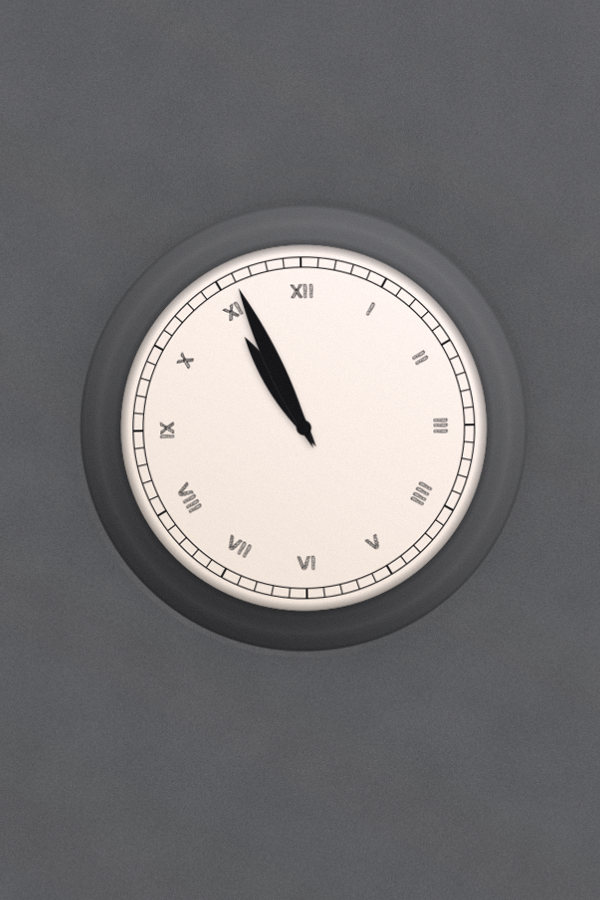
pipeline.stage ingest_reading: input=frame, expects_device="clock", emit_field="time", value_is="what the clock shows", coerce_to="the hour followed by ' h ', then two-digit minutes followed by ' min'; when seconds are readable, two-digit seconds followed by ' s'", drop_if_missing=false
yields 10 h 56 min
